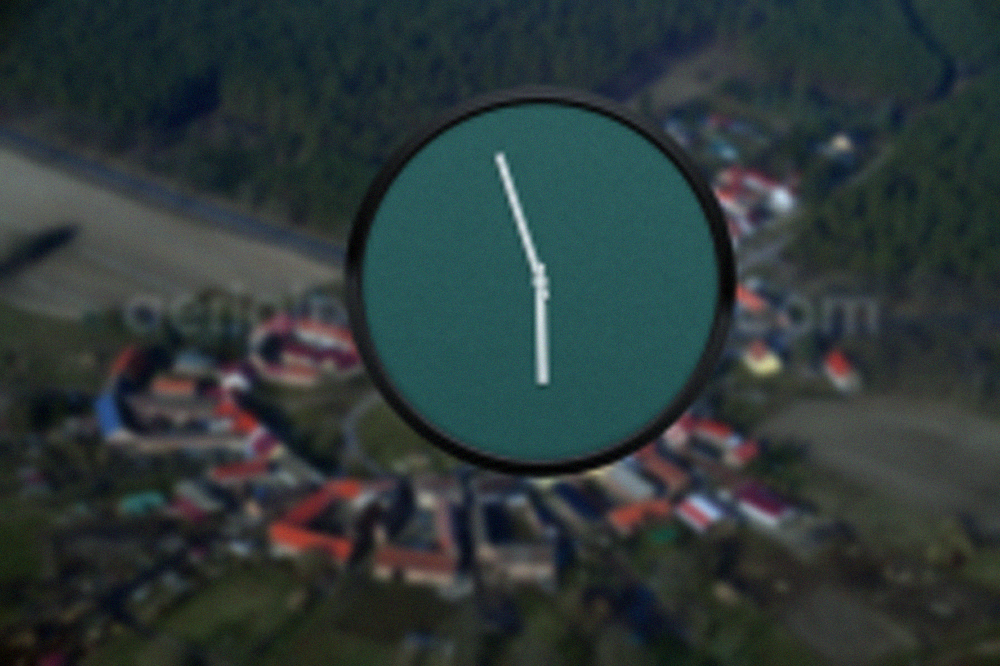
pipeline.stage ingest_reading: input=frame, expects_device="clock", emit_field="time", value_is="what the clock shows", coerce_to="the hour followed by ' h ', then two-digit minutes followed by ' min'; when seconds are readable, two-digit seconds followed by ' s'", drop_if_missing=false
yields 5 h 57 min
